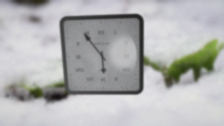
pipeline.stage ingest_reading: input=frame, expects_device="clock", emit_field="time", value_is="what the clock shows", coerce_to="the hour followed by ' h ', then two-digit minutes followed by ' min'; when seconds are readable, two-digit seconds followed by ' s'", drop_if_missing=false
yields 5 h 54 min
